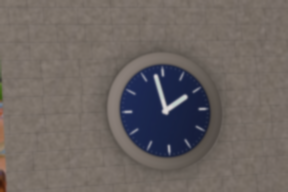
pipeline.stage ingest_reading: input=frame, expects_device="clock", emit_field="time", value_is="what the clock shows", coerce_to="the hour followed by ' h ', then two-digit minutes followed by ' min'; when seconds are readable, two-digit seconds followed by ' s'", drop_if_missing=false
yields 1 h 58 min
